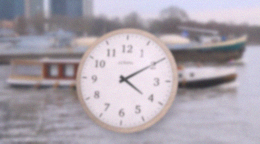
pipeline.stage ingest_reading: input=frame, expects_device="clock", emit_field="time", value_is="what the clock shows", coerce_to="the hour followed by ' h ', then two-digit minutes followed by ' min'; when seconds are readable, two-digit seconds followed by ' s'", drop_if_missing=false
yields 4 h 10 min
